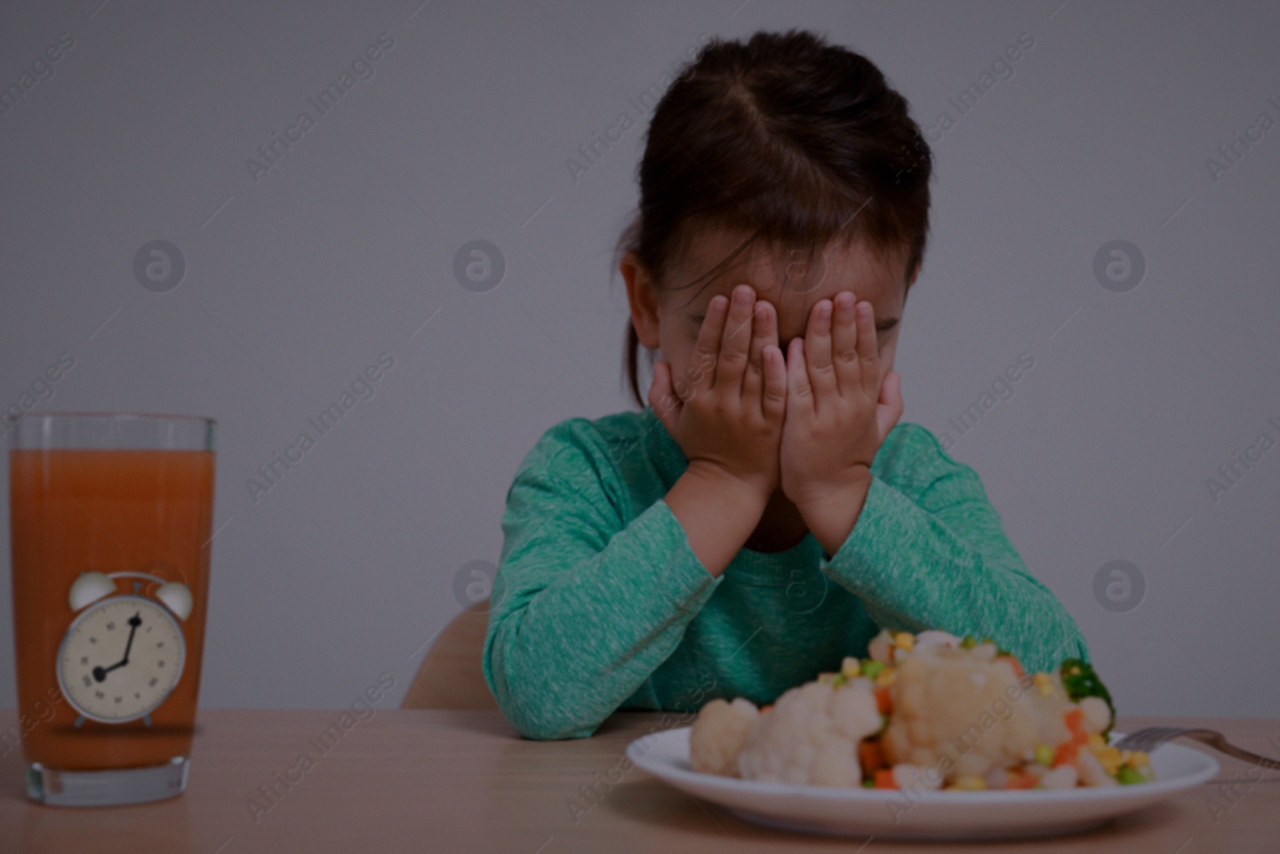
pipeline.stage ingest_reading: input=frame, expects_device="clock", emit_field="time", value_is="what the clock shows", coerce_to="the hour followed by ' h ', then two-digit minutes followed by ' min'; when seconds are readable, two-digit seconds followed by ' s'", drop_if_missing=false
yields 8 h 01 min
